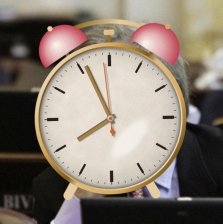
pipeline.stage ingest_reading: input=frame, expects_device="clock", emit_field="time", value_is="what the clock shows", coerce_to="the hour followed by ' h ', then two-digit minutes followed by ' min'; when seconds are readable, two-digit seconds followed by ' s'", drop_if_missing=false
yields 7 h 55 min 59 s
